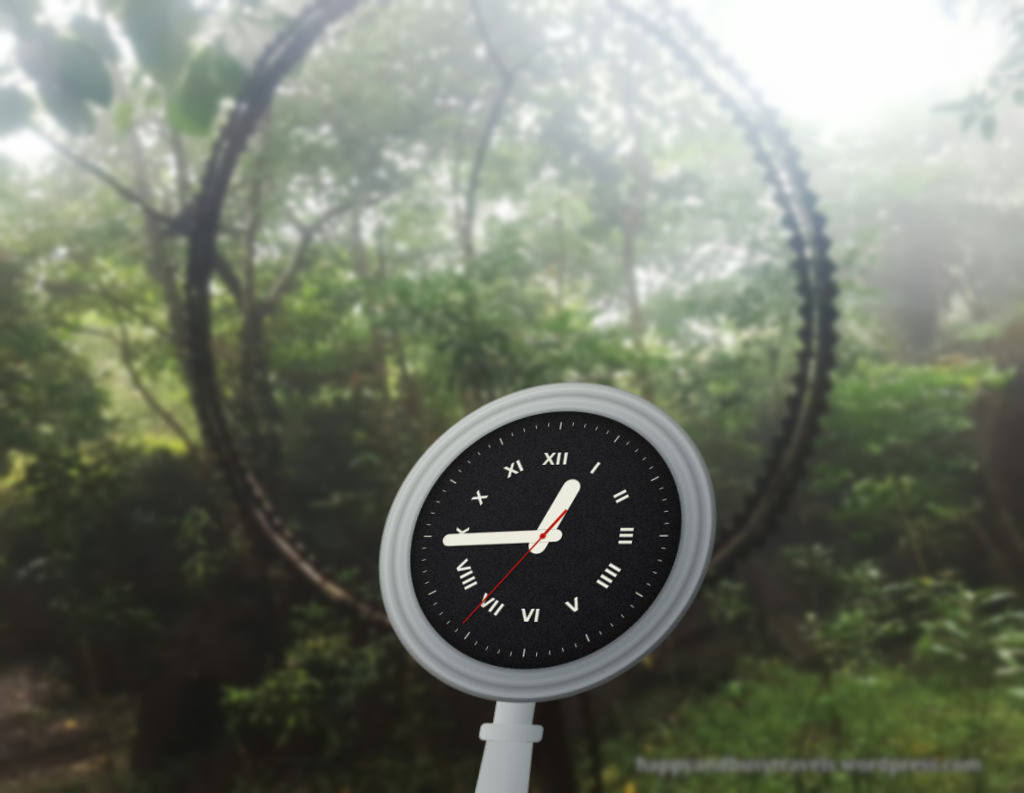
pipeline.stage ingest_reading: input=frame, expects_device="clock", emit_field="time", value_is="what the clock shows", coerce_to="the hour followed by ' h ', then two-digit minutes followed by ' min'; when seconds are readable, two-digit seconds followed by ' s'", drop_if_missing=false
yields 12 h 44 min 36 s
